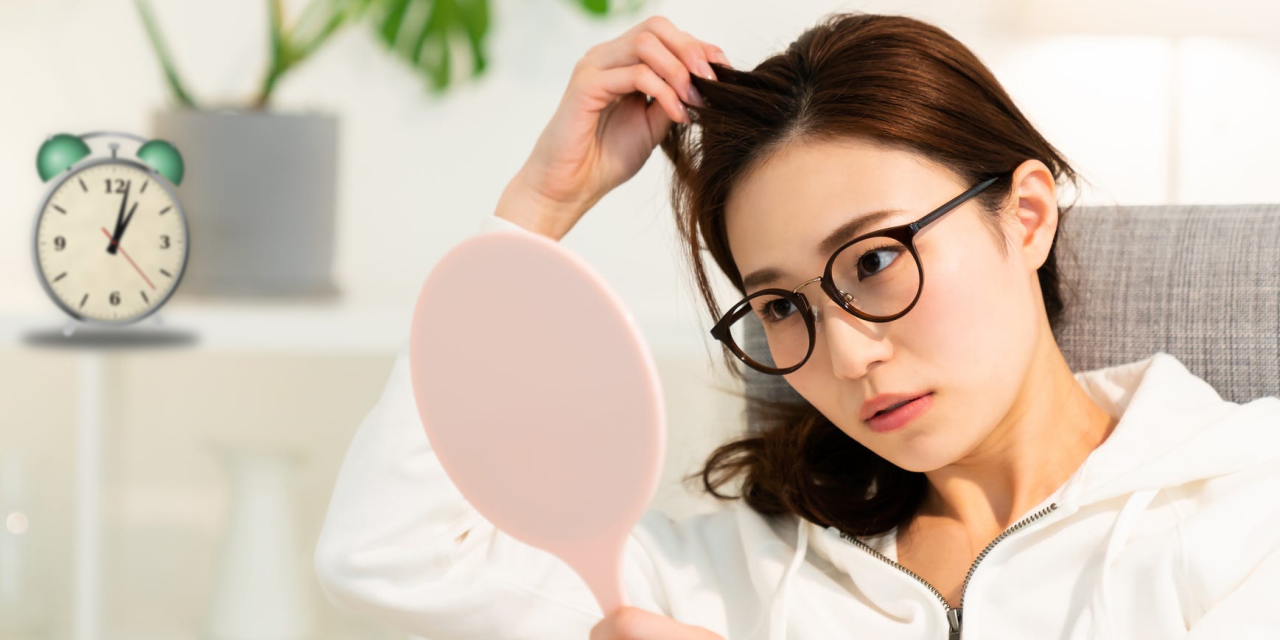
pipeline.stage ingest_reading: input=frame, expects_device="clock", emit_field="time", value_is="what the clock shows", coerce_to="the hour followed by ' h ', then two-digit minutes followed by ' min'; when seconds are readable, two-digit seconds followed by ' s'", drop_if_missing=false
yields 1 h 02 min 23 s
